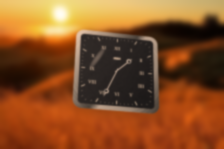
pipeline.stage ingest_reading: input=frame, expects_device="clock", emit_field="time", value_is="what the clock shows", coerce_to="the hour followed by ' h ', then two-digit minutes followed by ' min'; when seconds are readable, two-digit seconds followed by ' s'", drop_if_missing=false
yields 1 h 34 min
